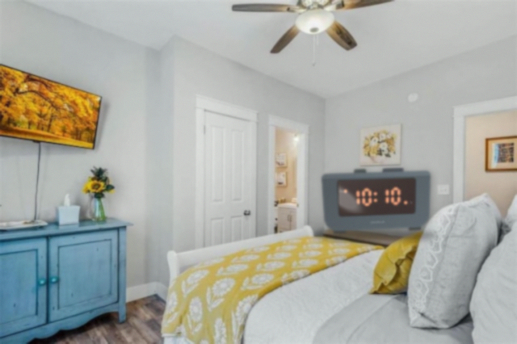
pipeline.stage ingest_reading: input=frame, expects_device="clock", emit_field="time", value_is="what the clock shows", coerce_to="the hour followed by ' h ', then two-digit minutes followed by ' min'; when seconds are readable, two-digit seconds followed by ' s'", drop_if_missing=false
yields 10 h 10 min
